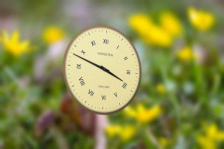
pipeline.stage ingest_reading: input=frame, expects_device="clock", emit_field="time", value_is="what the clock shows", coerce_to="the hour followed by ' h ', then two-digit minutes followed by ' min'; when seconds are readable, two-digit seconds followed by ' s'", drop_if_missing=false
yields 3 h 48 min
